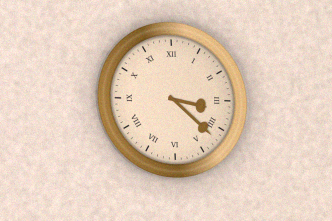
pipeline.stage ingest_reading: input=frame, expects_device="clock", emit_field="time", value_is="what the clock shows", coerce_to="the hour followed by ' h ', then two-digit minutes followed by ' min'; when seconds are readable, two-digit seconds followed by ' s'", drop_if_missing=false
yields 3 h 22 min
